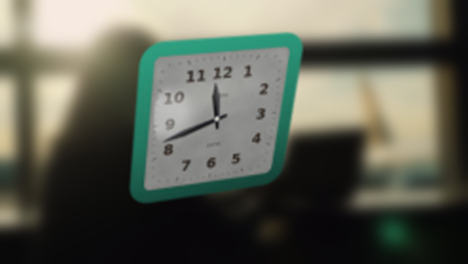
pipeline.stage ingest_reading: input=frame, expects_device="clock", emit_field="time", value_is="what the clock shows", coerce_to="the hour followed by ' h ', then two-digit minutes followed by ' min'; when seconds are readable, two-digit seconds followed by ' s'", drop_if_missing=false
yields 11 h 42 min
